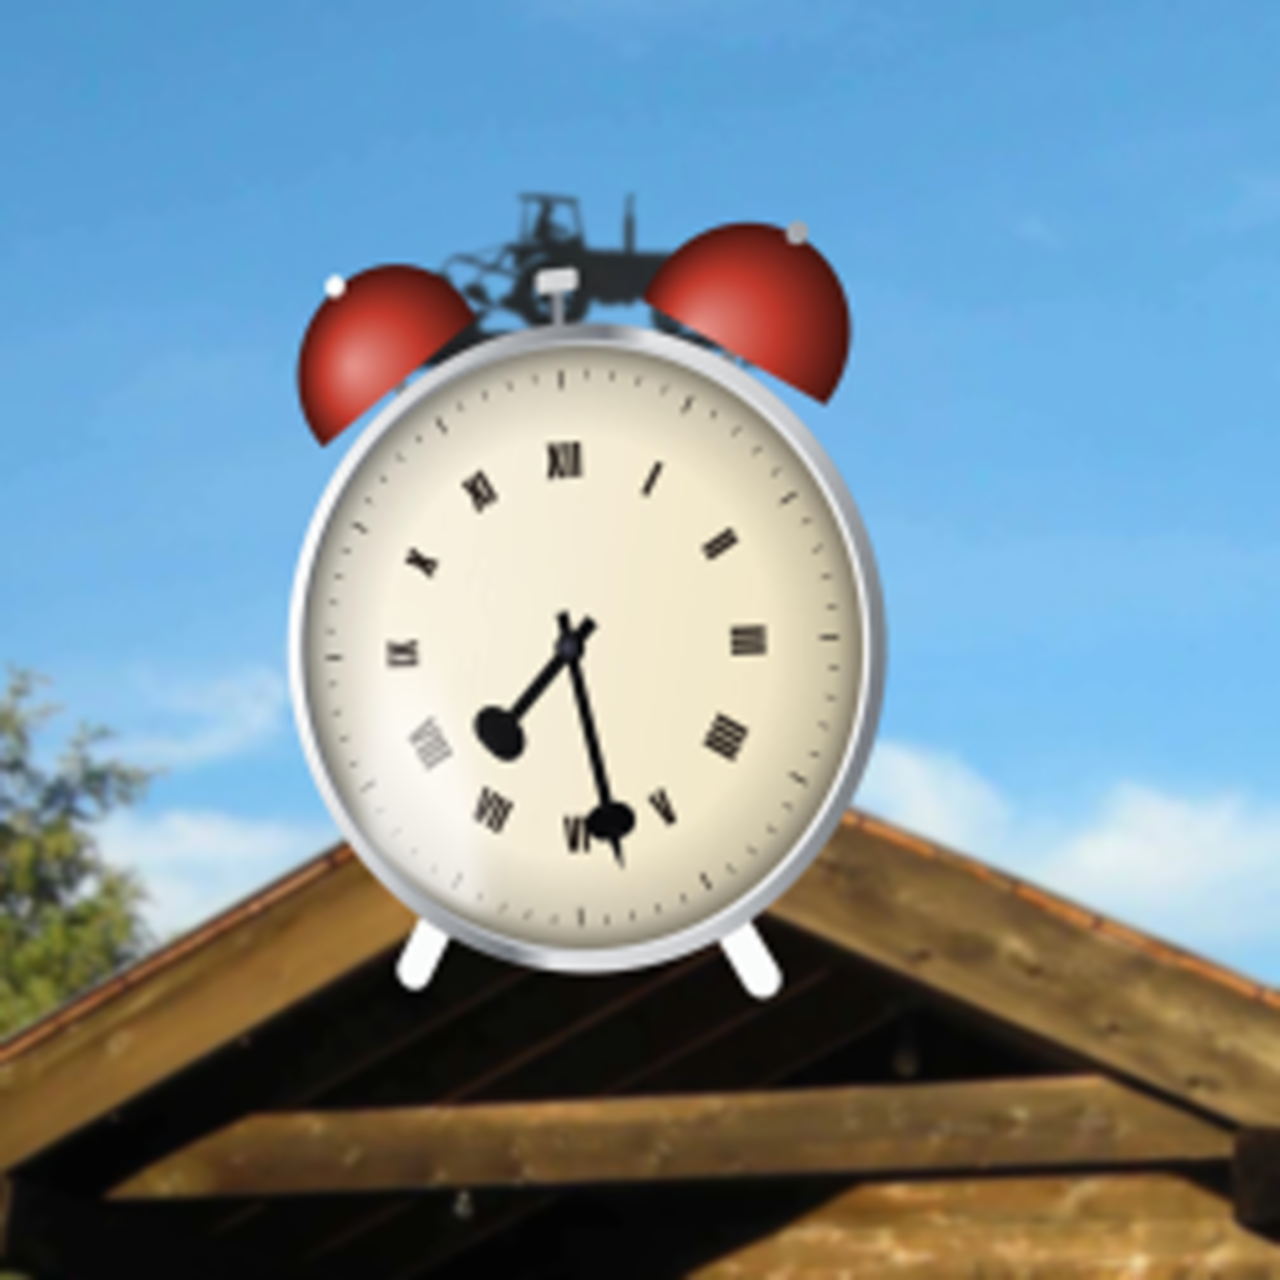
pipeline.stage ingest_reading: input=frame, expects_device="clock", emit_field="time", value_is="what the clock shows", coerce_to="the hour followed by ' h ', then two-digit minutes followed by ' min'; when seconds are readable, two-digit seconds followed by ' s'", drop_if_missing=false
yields 7 h 28 min
